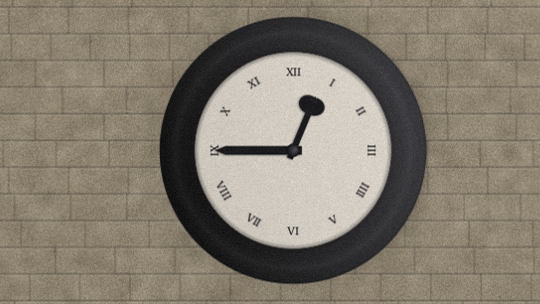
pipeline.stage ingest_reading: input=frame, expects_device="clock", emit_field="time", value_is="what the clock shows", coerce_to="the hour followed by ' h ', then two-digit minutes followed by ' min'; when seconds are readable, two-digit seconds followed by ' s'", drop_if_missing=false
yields 12 h 45 min
